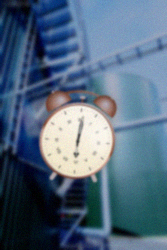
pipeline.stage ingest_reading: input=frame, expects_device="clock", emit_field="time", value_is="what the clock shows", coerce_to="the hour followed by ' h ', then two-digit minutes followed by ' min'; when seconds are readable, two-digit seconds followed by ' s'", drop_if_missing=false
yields 6 h 01 min
